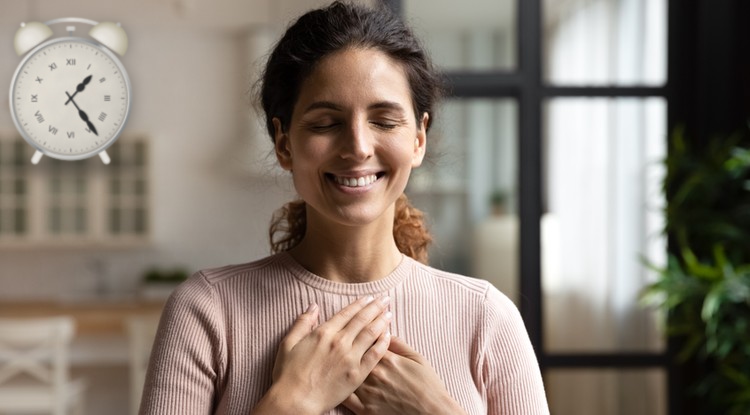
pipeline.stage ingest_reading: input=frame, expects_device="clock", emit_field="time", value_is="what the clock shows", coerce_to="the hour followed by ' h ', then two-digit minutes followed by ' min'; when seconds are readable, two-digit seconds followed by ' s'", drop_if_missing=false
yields 1 h 24 min
